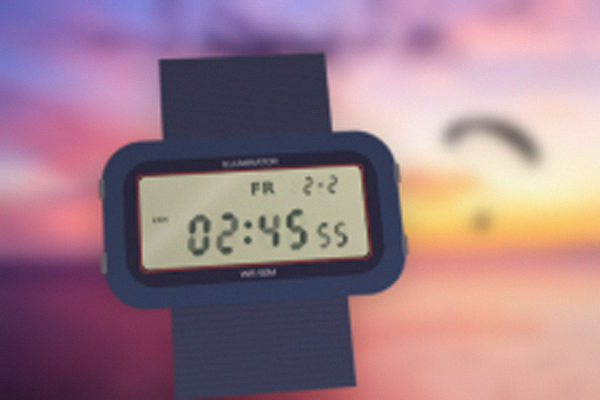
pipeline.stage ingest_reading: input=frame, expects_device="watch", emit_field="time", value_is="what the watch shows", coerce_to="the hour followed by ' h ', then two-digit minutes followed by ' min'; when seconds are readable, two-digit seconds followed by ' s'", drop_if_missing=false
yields 2 h 45 min 55 s
